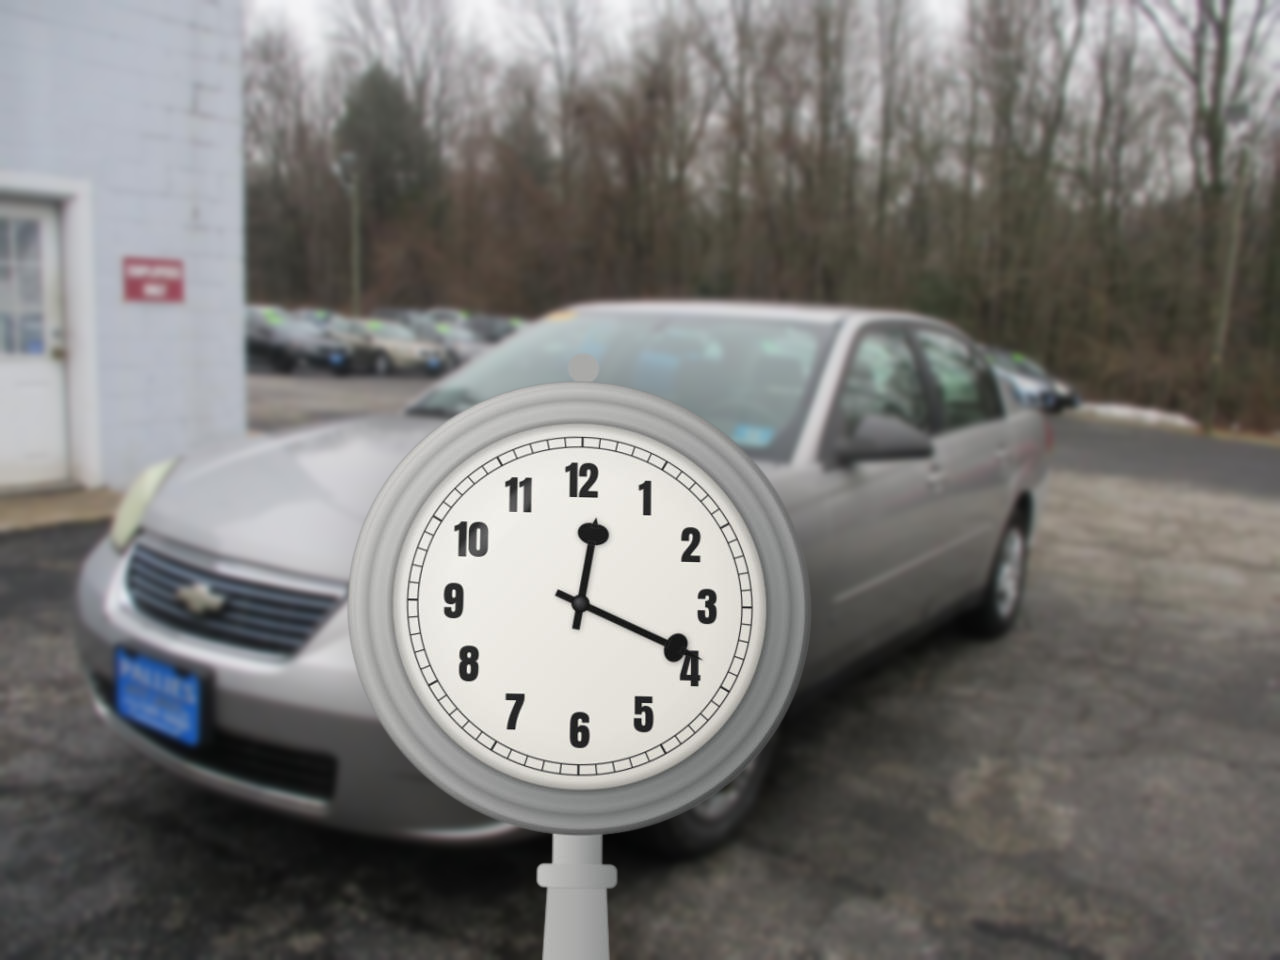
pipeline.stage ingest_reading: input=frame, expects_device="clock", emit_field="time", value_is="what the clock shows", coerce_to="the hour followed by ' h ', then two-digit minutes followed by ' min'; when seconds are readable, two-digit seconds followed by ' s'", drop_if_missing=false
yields 12 h 19 min
